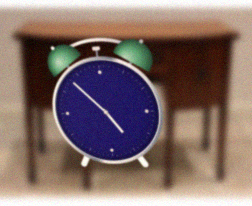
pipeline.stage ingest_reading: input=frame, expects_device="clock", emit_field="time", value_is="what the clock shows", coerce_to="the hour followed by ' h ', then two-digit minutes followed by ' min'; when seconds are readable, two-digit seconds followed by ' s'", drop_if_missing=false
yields 4 h 53 min
